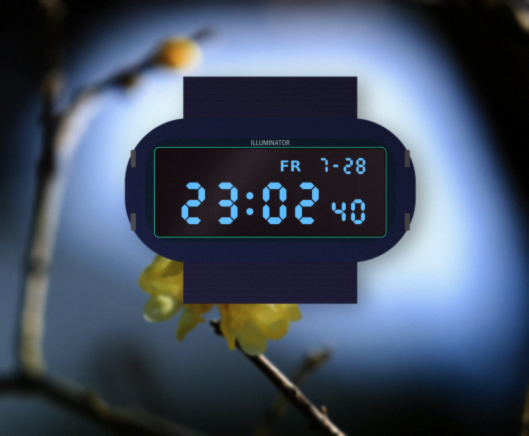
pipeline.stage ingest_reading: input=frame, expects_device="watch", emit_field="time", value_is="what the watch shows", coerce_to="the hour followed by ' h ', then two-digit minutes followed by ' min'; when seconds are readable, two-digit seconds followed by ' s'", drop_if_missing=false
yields 23 h 02 min 40 s
